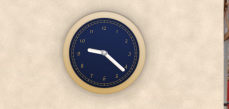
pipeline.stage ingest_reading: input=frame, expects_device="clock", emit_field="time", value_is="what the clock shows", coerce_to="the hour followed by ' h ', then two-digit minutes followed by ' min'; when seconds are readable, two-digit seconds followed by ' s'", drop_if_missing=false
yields 9 h 22 min
